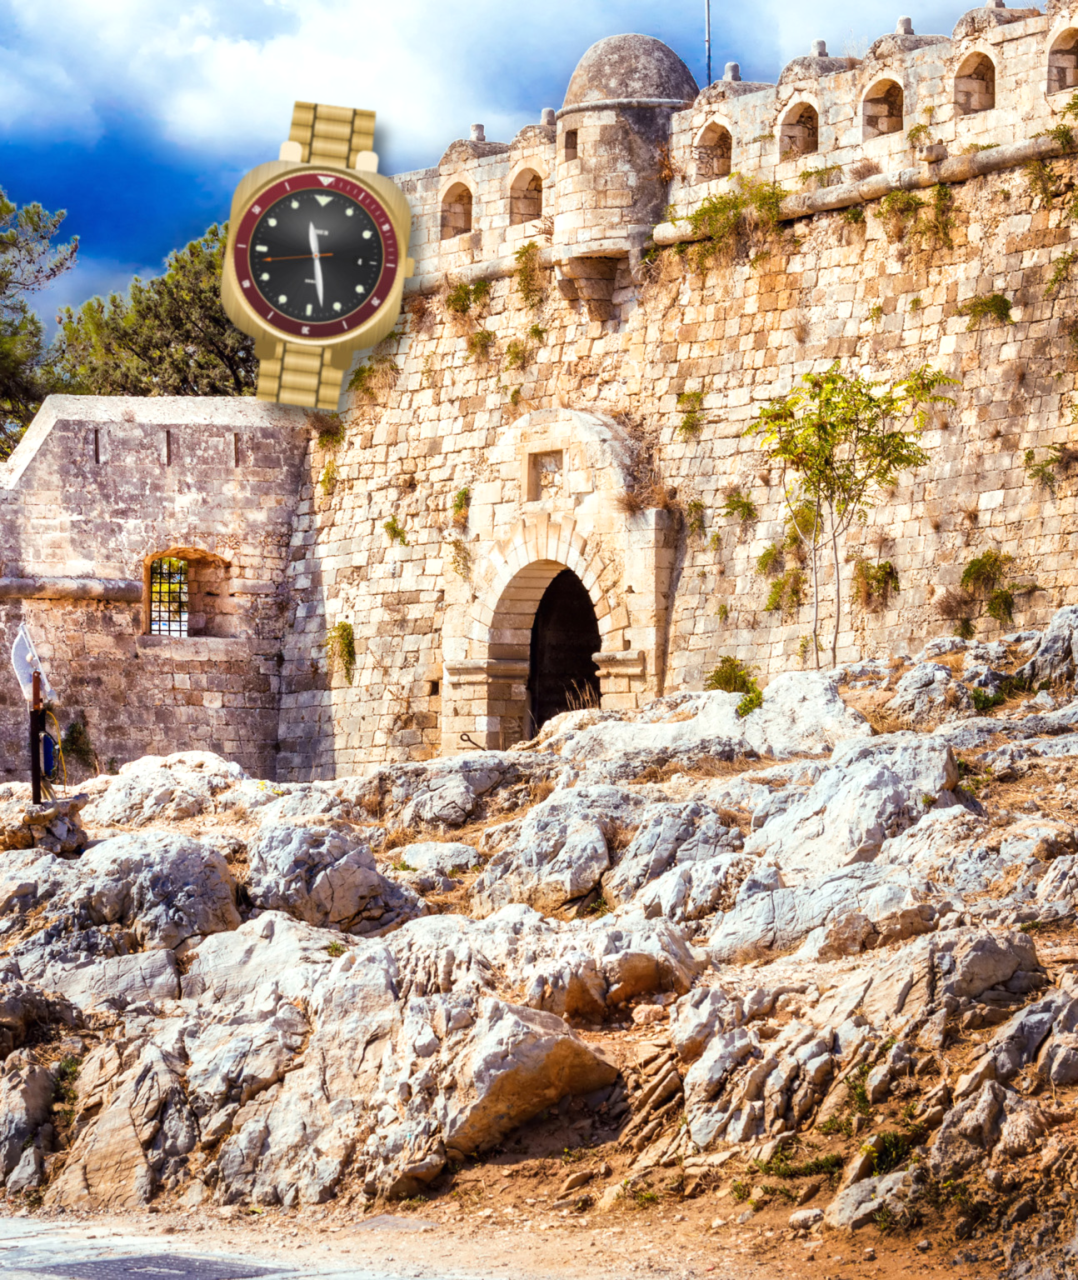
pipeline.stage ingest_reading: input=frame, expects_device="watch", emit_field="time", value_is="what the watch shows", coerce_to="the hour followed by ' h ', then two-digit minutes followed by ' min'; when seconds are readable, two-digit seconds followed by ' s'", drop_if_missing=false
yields 11 h 27 min 43 s
